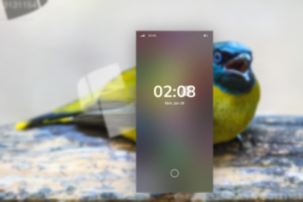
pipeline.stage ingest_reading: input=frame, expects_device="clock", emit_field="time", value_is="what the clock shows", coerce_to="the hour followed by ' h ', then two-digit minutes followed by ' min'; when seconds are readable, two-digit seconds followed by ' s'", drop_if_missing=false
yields 2 h 08 min
